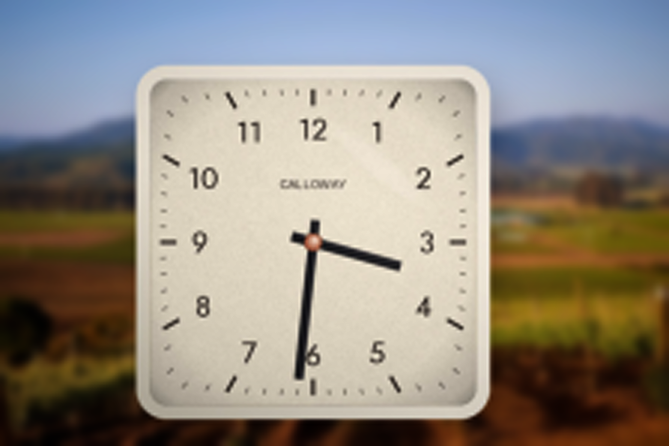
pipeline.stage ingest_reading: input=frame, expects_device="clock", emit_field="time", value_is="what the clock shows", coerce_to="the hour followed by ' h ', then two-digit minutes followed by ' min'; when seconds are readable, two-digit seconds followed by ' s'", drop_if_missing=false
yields 3 h 31 min
